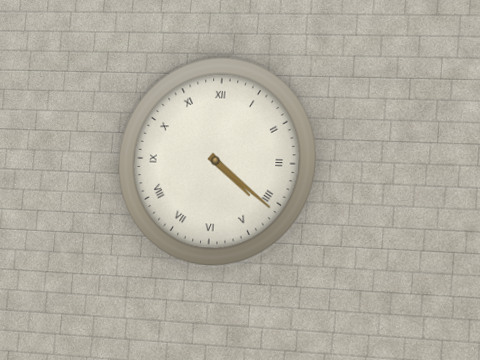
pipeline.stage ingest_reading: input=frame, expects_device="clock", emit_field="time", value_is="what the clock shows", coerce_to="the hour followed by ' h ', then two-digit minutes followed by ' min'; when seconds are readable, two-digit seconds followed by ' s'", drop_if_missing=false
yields 4 h 21 min
